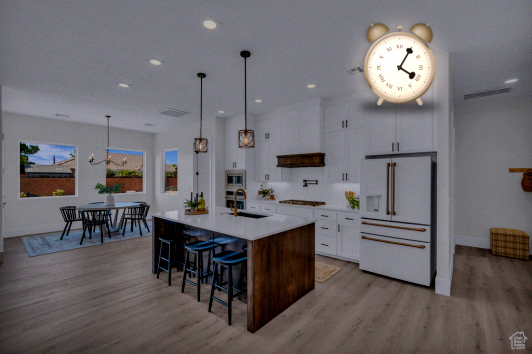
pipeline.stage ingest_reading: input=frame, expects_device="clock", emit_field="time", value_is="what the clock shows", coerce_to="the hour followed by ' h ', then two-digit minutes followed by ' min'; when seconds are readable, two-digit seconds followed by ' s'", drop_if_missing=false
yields 4 h 05 min
